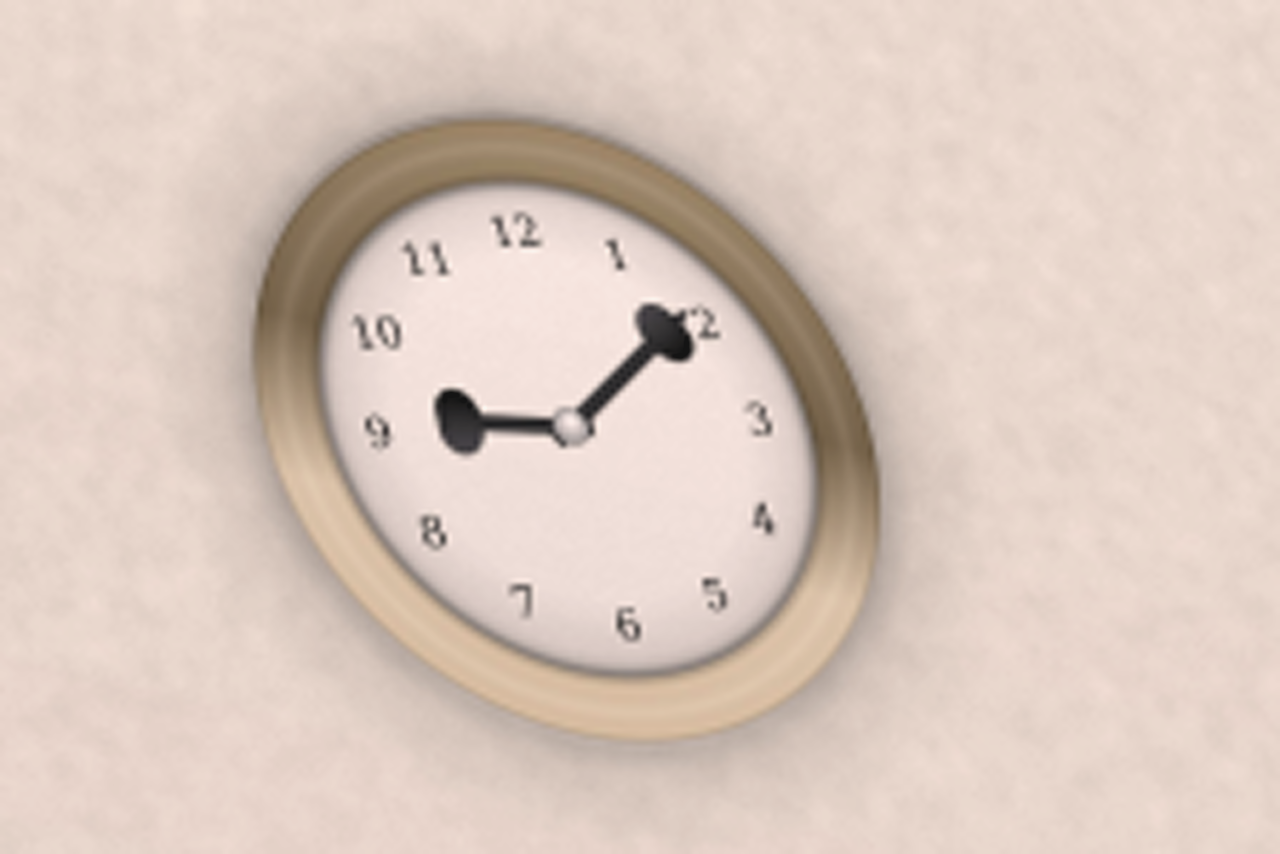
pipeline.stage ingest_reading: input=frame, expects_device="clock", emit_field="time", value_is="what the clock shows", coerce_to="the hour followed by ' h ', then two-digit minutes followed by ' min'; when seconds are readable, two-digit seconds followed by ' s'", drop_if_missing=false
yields 9 h 09 min
